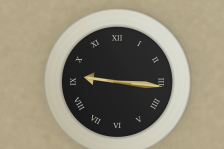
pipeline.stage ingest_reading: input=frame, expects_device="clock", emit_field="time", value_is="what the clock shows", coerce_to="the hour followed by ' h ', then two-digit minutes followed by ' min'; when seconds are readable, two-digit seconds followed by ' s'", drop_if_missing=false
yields 9 h 16 min
